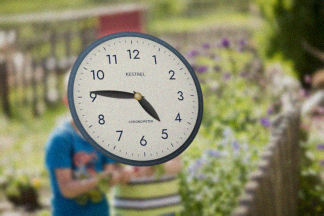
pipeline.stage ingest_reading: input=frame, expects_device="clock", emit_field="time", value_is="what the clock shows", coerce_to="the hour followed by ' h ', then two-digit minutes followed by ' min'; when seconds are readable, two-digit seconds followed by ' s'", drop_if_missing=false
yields 4 h 46 min
